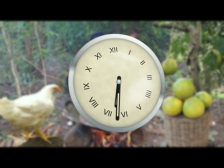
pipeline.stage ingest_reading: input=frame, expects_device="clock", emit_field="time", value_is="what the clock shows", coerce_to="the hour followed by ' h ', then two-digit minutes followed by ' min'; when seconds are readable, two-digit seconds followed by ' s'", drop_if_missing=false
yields 6 h 32 min
